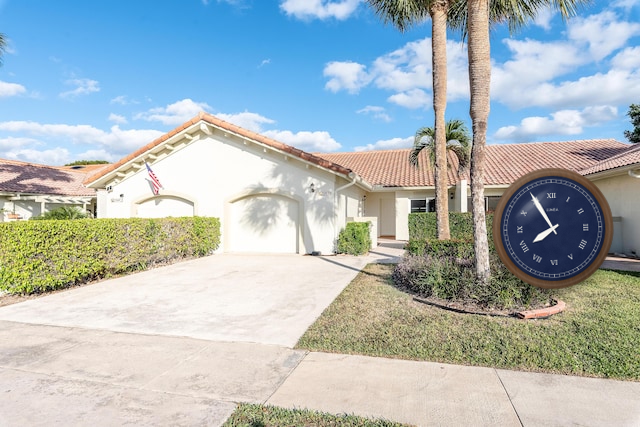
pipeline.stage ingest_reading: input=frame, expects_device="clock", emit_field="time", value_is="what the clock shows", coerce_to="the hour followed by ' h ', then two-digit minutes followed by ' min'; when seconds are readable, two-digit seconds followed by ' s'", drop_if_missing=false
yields 7 h 55 min
